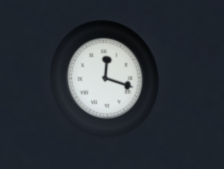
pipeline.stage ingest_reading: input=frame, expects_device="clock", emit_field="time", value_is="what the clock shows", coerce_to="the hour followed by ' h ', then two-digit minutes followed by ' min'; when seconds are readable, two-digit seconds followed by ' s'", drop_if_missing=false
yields 12 h 18 min
